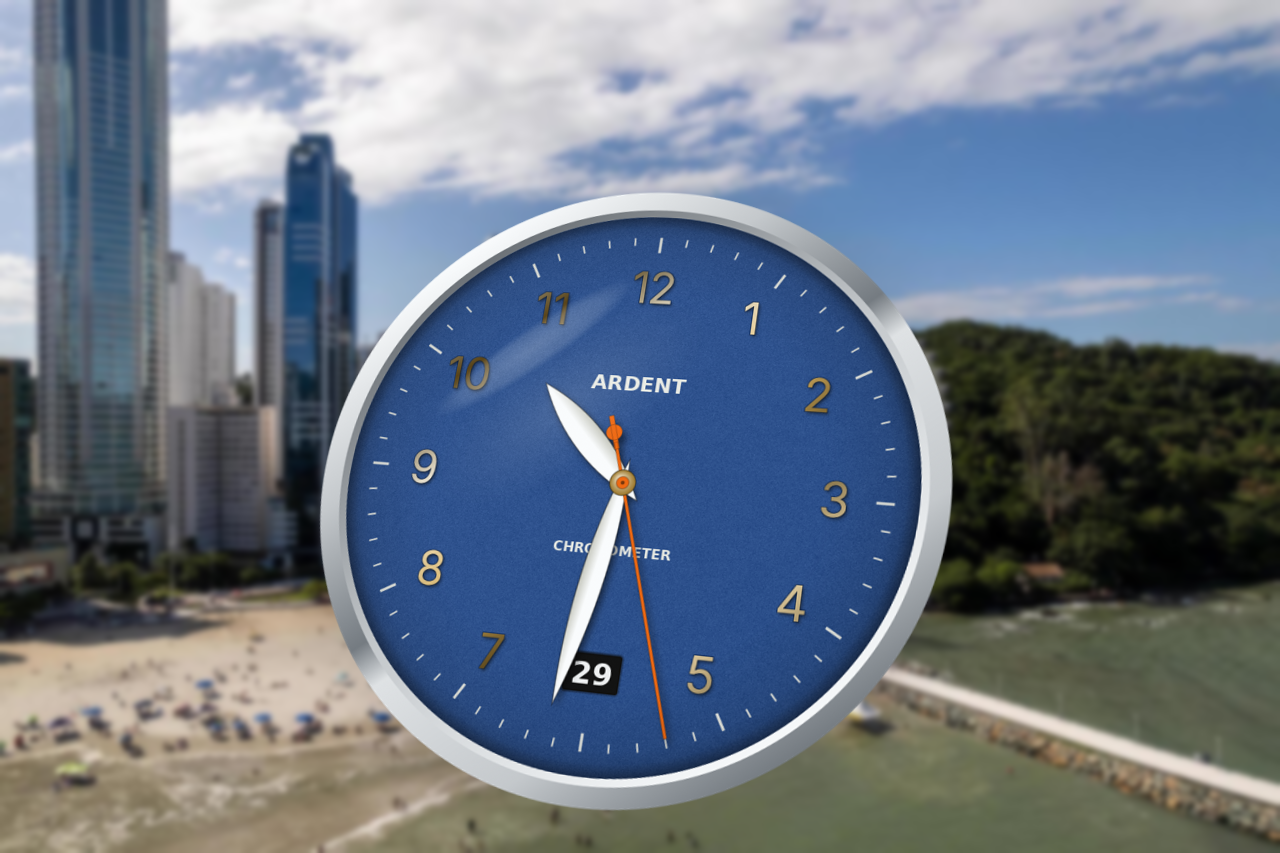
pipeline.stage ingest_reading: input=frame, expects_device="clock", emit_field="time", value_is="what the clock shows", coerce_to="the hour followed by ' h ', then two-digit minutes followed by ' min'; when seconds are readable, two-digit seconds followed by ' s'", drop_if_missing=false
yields 10 h 31 min 27 s
